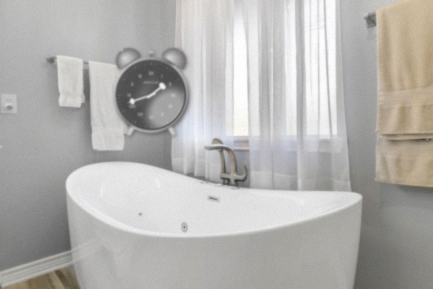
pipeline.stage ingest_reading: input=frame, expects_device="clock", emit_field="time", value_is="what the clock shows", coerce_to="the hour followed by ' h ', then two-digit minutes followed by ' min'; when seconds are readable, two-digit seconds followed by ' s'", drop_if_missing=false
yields 1 h 42 min
